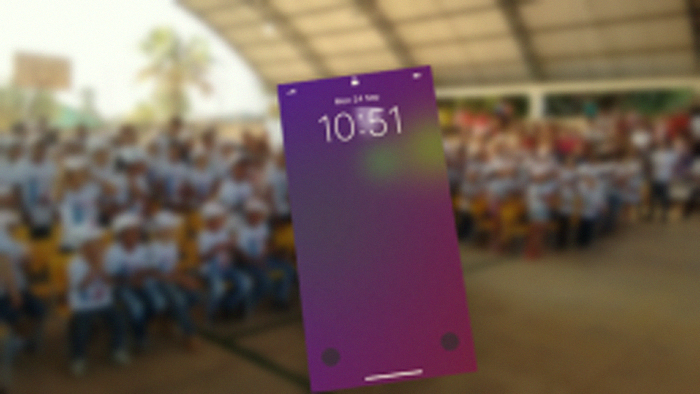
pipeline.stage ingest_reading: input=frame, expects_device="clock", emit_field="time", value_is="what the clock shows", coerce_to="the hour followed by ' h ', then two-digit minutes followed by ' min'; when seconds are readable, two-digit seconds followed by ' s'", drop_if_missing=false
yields 10 h 51 min
